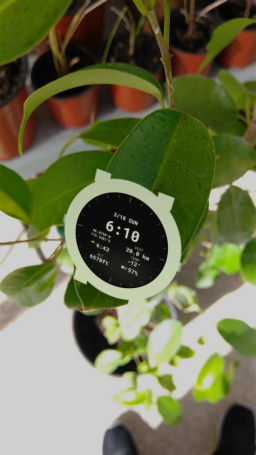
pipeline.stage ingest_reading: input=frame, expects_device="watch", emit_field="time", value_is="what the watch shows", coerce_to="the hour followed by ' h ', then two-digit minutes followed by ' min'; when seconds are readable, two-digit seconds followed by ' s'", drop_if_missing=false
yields 6 h 10 min
